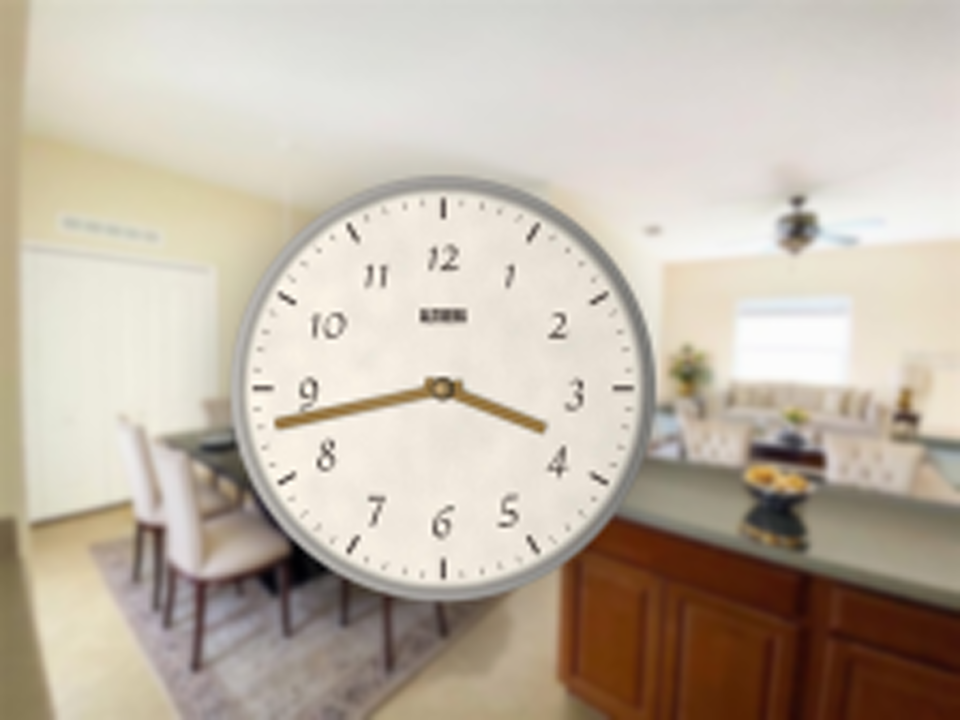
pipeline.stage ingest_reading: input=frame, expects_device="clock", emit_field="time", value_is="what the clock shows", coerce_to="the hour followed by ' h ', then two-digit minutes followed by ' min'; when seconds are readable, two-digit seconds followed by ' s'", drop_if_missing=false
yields 3 h 43 min
